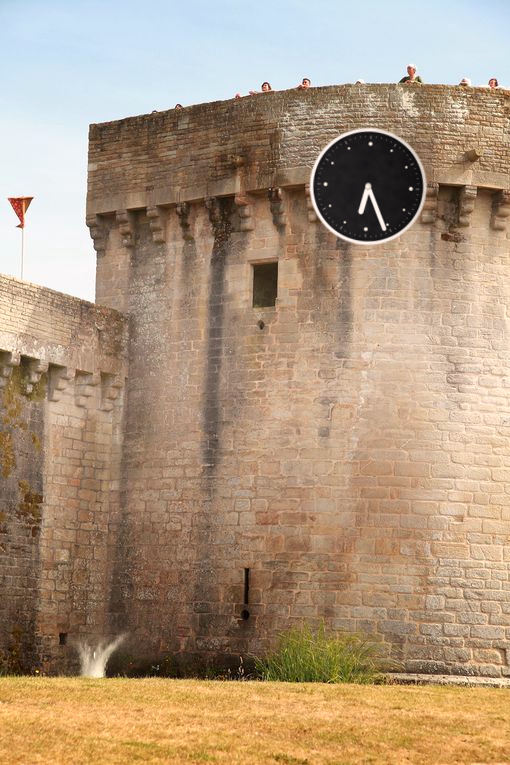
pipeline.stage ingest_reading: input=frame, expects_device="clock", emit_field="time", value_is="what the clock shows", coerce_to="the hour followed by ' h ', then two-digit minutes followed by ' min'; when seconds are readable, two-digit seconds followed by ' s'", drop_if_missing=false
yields 6 h 26 min
